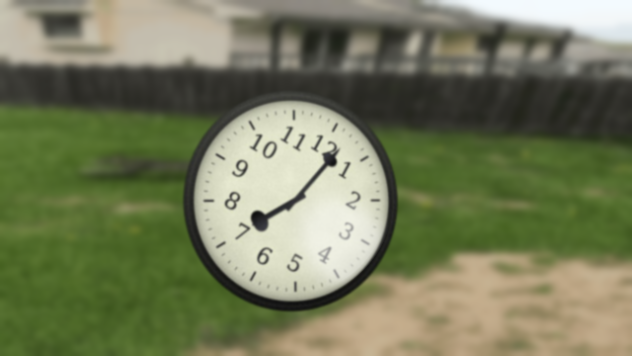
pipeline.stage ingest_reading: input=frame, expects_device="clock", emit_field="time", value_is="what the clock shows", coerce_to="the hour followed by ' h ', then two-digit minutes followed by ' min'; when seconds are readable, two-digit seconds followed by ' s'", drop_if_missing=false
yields 7 h 02 min
